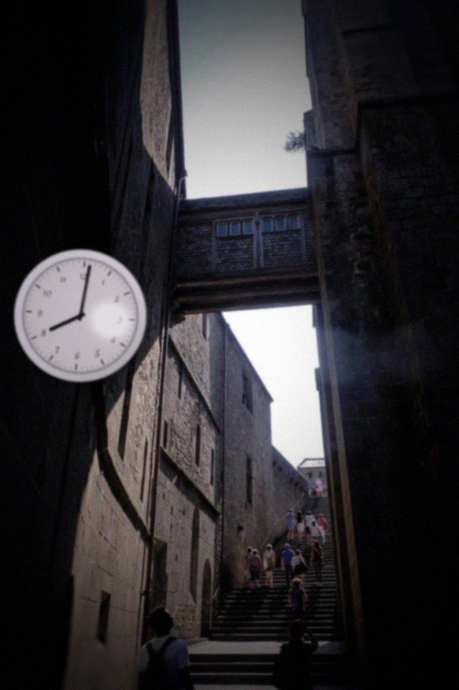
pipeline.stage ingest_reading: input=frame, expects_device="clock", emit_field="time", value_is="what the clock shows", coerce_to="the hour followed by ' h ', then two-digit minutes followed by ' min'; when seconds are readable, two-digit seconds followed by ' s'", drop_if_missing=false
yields 8 h 01 min
